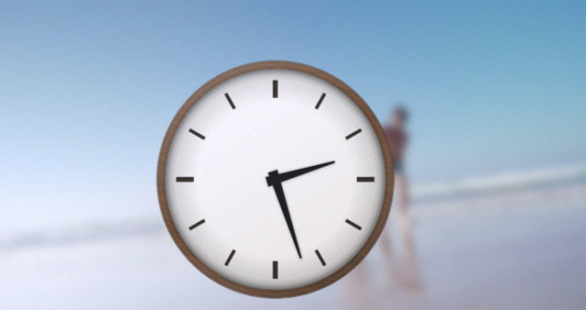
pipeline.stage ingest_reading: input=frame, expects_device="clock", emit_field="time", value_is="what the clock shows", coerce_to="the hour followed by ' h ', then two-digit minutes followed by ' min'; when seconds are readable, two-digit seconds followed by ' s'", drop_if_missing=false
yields 2 h 27 min
